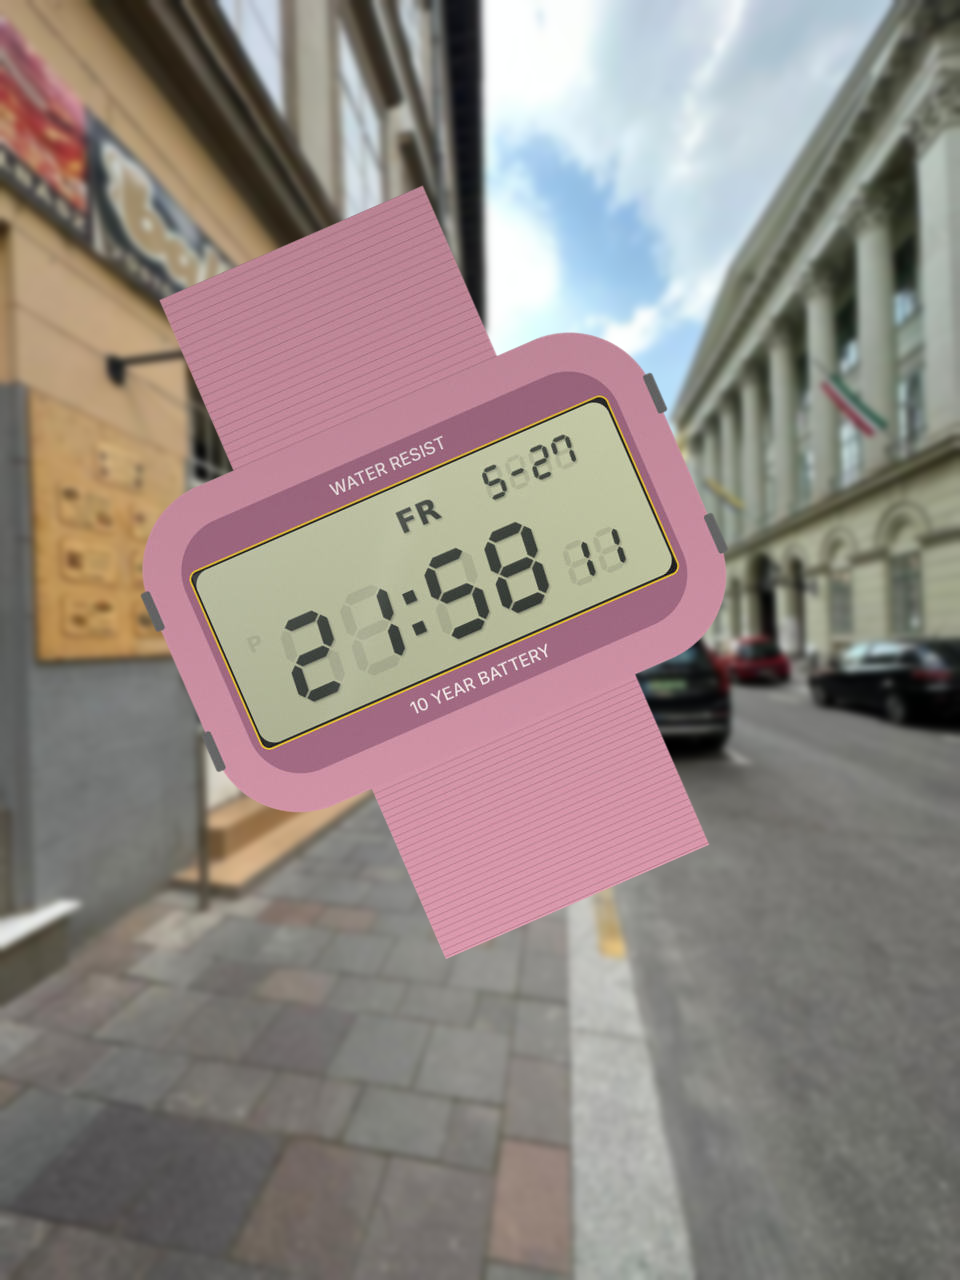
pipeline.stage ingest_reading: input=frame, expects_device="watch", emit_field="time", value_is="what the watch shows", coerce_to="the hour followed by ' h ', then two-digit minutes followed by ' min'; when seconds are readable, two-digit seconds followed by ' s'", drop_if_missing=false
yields 21 h 58 min 11 s
